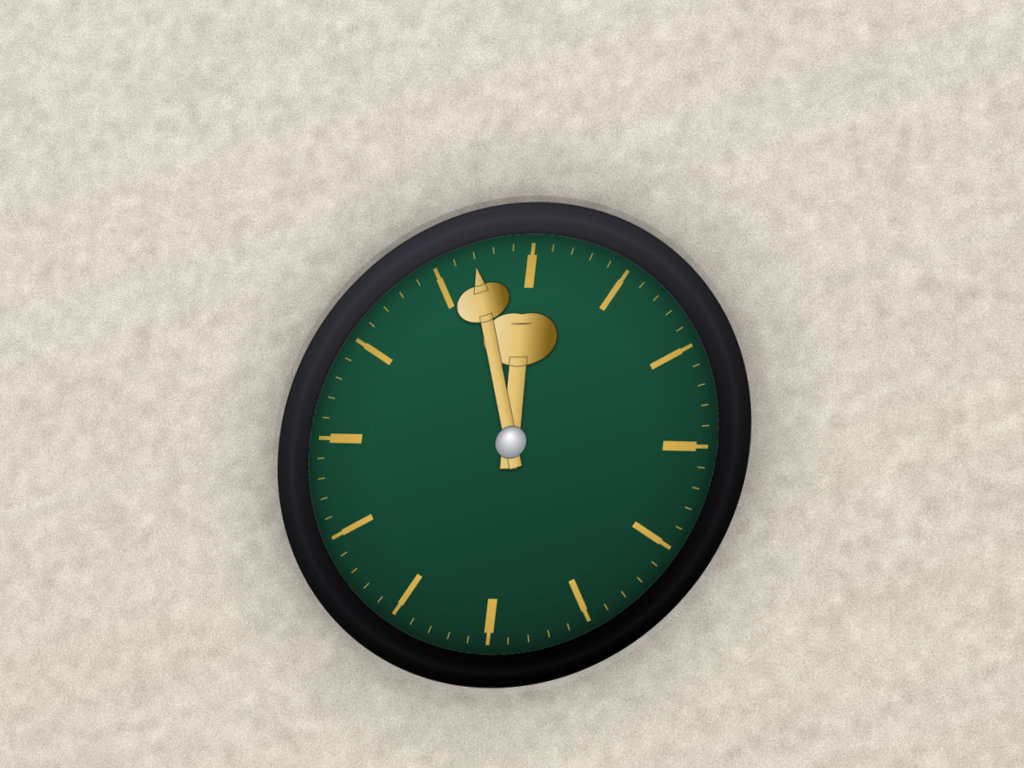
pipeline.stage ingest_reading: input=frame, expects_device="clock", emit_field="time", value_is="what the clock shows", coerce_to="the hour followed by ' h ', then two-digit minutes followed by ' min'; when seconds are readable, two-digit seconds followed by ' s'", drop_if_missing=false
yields 11 h 57 min
